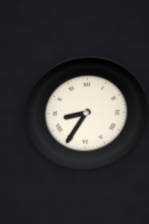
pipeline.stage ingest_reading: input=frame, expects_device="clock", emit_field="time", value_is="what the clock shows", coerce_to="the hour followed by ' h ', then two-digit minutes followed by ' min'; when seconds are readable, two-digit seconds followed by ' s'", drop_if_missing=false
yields 8 h 35 min
